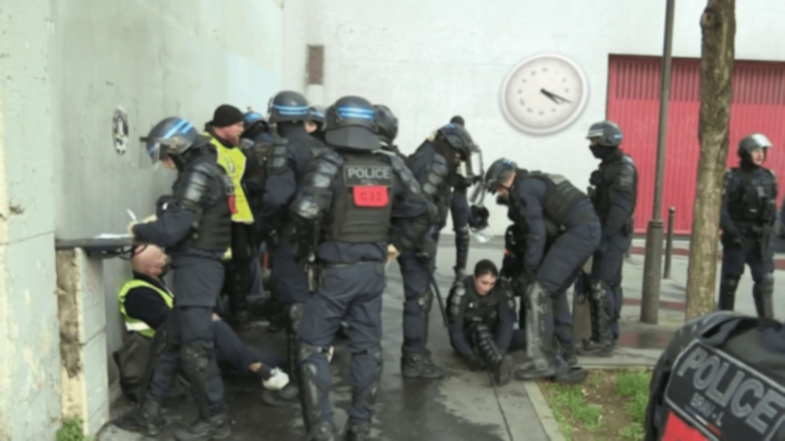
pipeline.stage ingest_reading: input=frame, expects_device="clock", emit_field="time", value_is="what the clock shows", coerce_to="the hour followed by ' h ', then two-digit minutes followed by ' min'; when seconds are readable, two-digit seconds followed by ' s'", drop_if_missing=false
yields 4 h 19 min
